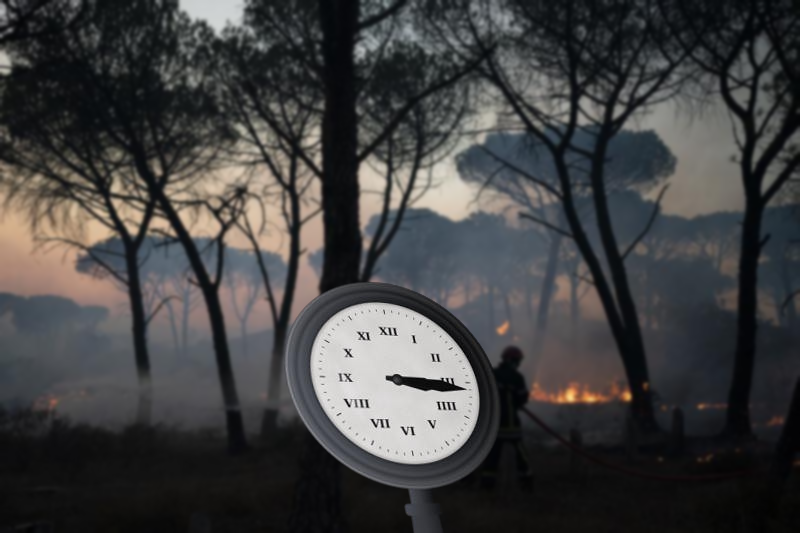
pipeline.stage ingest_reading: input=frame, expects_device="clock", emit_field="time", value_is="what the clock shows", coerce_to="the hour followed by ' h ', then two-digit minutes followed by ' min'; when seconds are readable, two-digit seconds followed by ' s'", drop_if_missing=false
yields 3 h 16 min
